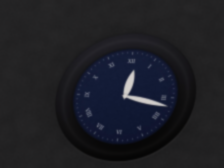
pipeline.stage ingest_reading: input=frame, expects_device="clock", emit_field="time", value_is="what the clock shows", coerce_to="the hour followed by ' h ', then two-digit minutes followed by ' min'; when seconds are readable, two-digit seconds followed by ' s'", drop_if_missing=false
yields 12 h 17 min
